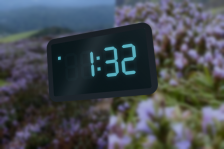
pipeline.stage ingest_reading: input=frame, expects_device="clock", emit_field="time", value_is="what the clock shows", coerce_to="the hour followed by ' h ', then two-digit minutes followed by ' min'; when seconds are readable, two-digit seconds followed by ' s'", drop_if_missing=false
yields 1 h 32 min
